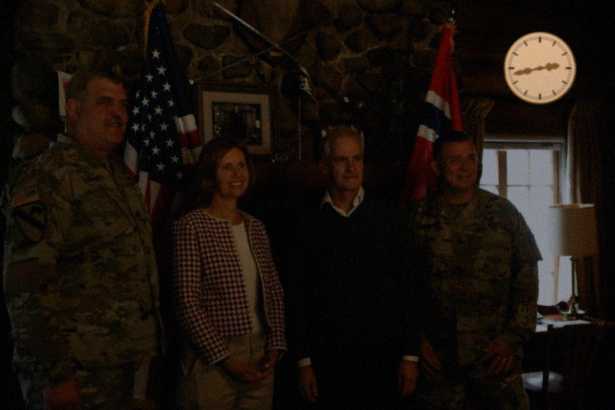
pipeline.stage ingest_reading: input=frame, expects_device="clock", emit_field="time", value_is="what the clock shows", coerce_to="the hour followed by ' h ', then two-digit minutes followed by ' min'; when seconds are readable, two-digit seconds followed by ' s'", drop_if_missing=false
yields 2 h 43 min
